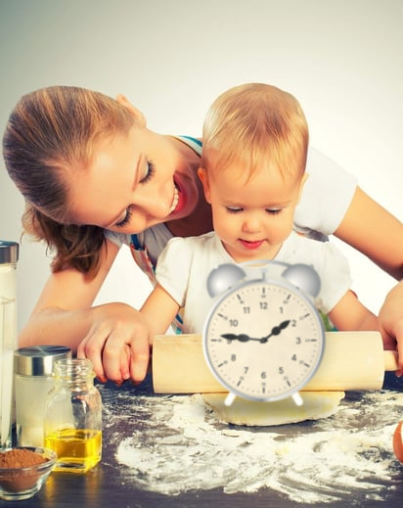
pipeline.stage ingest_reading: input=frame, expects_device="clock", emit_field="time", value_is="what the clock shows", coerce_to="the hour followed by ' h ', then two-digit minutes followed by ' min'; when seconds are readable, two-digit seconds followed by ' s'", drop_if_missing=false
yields 1 h 46 min
